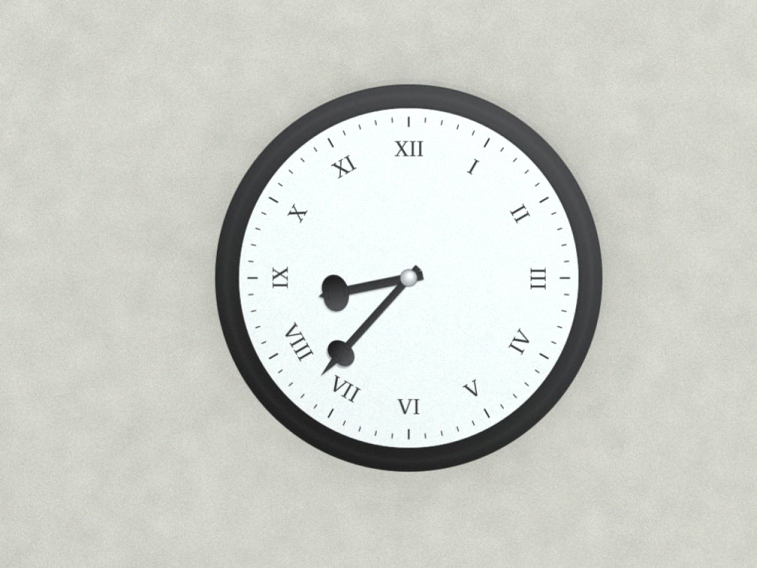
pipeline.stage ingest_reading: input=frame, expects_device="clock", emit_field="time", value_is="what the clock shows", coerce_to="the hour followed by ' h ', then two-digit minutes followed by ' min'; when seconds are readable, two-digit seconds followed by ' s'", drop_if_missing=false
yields 8 h 37 min
